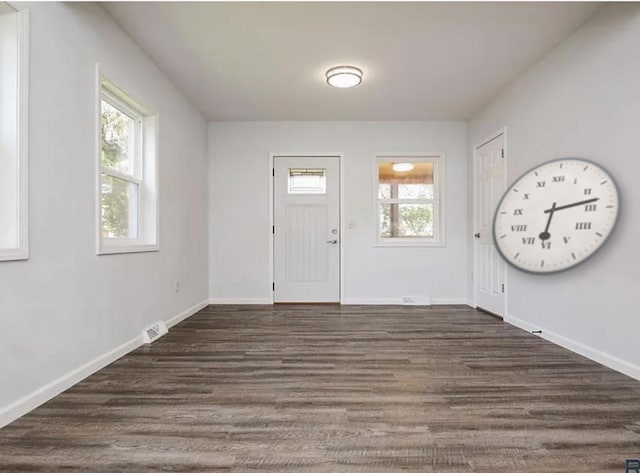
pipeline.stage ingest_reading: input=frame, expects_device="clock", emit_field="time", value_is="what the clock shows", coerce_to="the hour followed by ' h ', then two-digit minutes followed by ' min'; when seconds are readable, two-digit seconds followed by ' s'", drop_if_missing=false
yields 6 h 13 min
